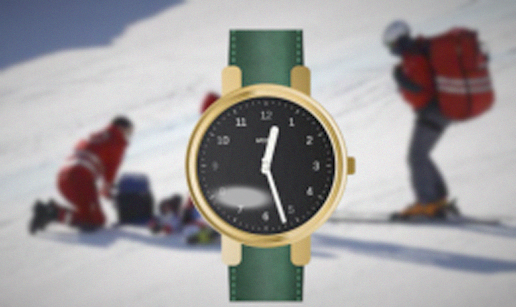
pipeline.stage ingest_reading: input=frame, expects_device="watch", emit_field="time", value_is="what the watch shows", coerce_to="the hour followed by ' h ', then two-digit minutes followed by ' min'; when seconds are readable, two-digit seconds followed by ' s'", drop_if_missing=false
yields 12 h 27 min
